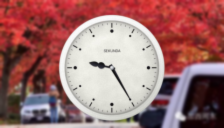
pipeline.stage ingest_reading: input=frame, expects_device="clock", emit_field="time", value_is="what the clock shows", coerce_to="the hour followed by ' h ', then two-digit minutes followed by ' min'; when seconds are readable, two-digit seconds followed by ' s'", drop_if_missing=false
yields 9 h 25 min
